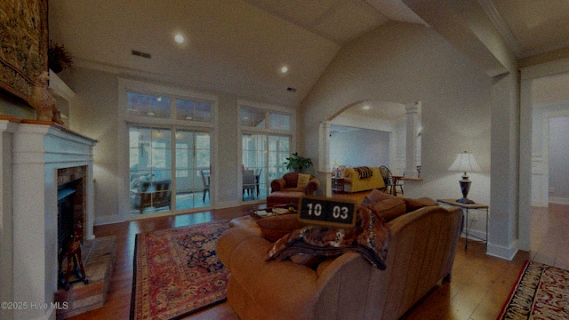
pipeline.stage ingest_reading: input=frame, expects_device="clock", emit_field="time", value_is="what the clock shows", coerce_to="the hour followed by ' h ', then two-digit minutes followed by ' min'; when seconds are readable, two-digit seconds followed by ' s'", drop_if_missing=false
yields 10 h 03 min
